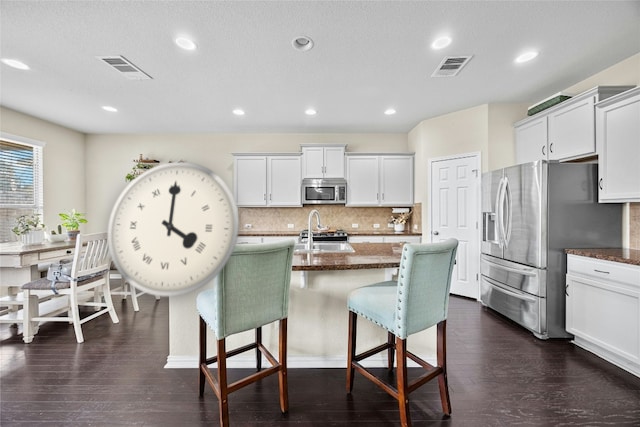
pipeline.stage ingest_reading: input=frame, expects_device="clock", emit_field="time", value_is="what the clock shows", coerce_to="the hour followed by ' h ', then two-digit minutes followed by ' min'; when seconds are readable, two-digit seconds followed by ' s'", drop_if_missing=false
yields 4 h 00 min
